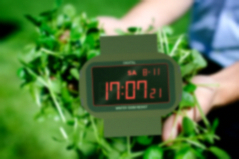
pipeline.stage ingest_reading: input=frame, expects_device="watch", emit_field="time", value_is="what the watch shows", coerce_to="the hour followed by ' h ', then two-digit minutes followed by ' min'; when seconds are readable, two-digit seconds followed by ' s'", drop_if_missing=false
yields 17 h 07 min
